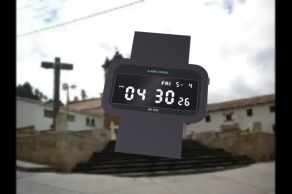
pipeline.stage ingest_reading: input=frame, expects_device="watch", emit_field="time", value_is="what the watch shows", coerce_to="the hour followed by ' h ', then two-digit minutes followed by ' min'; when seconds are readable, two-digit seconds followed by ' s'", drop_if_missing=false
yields 4 h 30 min 26 s
